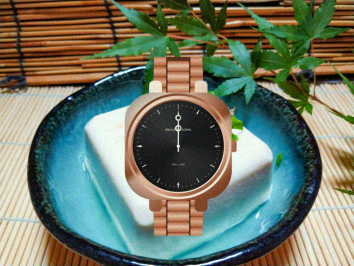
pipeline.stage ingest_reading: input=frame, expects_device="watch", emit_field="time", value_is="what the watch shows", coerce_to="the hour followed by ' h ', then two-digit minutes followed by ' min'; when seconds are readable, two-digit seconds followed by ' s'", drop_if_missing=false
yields 12 h 00 min
